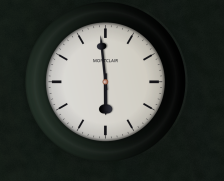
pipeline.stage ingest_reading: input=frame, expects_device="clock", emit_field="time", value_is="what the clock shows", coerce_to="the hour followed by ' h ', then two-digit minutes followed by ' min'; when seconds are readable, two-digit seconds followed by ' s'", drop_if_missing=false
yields 5 h 59 min
